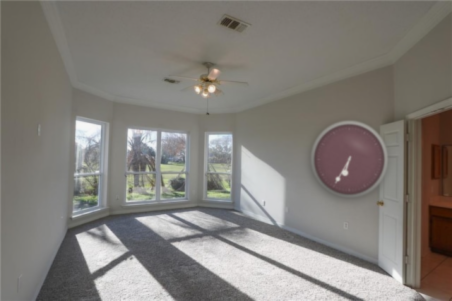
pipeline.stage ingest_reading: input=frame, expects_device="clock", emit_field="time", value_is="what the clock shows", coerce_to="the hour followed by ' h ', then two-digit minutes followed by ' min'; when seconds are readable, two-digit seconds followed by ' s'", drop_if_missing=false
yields 6 h 35 min
